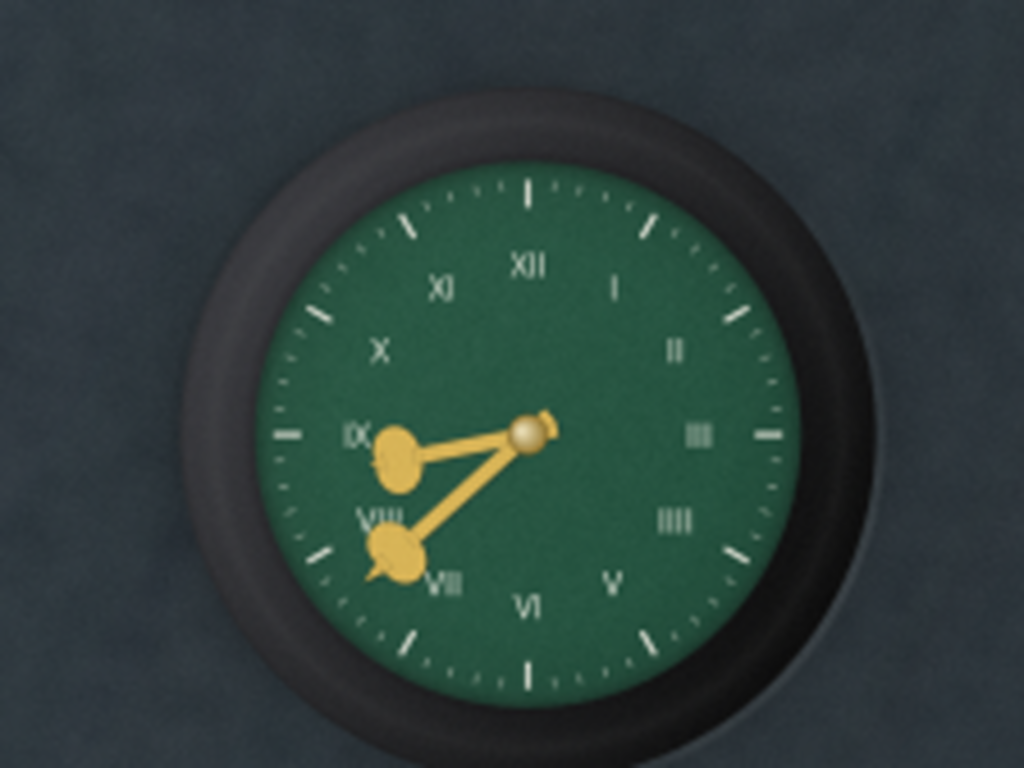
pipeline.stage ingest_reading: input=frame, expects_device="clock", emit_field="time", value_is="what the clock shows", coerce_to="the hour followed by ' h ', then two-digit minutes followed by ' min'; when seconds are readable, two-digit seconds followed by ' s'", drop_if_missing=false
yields 8 h 38 min
